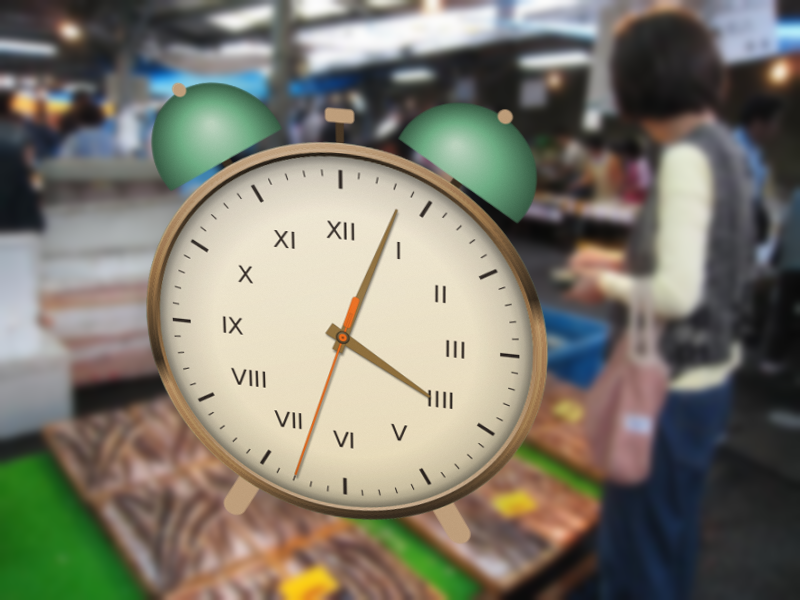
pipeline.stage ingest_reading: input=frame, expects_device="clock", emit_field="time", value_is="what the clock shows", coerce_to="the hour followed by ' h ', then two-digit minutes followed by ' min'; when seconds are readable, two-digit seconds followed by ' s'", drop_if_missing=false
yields 4 h 03 min 33 s
